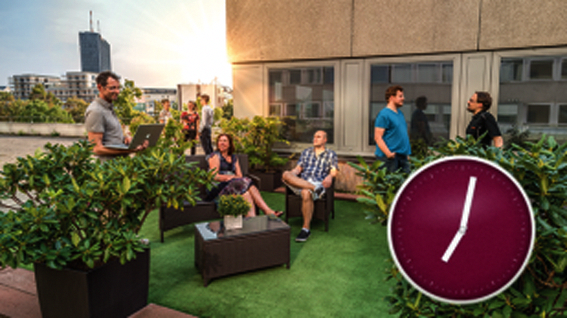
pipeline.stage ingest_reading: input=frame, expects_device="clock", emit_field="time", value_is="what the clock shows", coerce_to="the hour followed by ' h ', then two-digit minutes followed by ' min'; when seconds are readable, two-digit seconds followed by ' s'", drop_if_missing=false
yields 7 h 02 min
